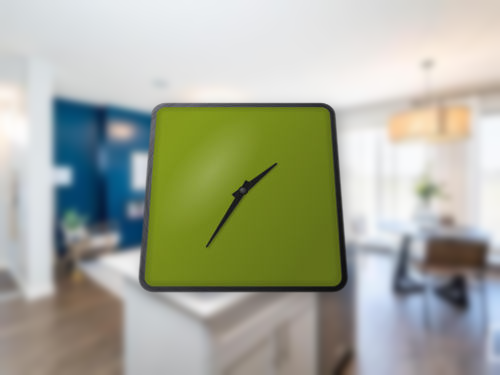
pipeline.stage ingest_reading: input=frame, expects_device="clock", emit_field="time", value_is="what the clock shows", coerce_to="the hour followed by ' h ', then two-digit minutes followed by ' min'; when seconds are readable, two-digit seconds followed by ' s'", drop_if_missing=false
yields 1 h 35 min
